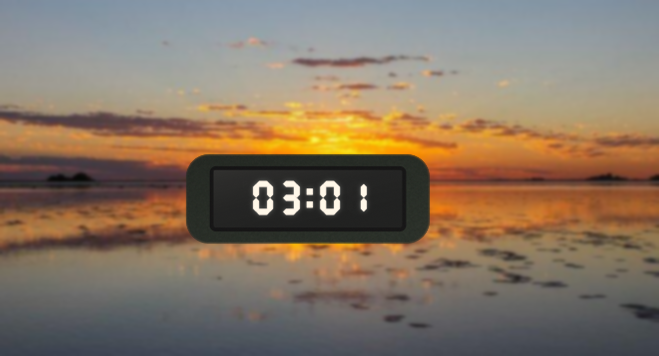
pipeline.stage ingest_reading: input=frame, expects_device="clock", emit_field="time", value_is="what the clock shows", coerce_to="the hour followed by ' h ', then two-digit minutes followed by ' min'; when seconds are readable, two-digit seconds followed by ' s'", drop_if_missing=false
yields 3 h 01 min
